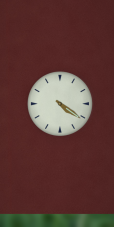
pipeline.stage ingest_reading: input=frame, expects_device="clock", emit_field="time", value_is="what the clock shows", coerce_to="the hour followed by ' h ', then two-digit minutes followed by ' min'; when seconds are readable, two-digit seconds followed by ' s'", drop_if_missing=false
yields 4 h 21 min
